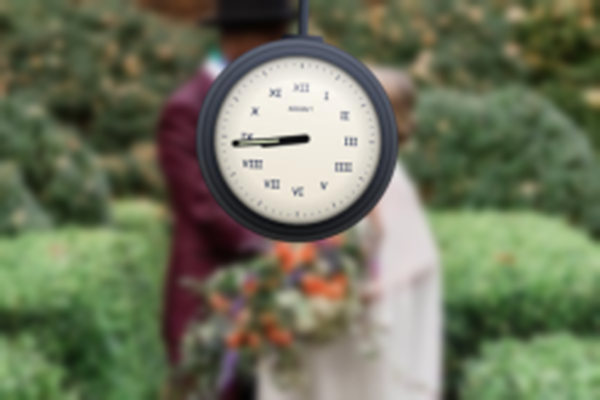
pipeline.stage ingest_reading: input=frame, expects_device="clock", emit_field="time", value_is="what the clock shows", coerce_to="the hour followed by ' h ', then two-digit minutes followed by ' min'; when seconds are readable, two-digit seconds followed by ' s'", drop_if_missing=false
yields 8 h 44 min
